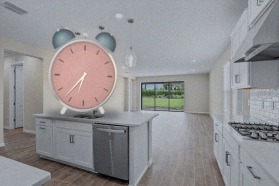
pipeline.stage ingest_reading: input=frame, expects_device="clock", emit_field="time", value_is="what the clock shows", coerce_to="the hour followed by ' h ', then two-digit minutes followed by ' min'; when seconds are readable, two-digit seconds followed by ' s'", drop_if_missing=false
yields 6 h 37 min
